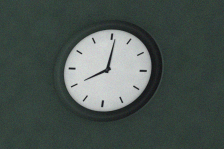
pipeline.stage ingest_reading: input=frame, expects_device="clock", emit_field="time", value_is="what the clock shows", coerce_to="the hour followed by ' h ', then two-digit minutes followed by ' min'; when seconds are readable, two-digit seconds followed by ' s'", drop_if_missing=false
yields 8 h 01 min
